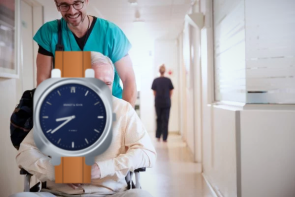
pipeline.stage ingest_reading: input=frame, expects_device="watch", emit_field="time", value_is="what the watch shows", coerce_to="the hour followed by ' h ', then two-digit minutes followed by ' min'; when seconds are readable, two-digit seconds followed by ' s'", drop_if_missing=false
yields 8 h 39 min
